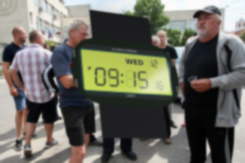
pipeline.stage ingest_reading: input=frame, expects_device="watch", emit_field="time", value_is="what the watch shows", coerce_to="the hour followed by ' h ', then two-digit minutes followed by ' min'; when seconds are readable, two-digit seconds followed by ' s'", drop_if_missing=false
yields 9 h 15 min
